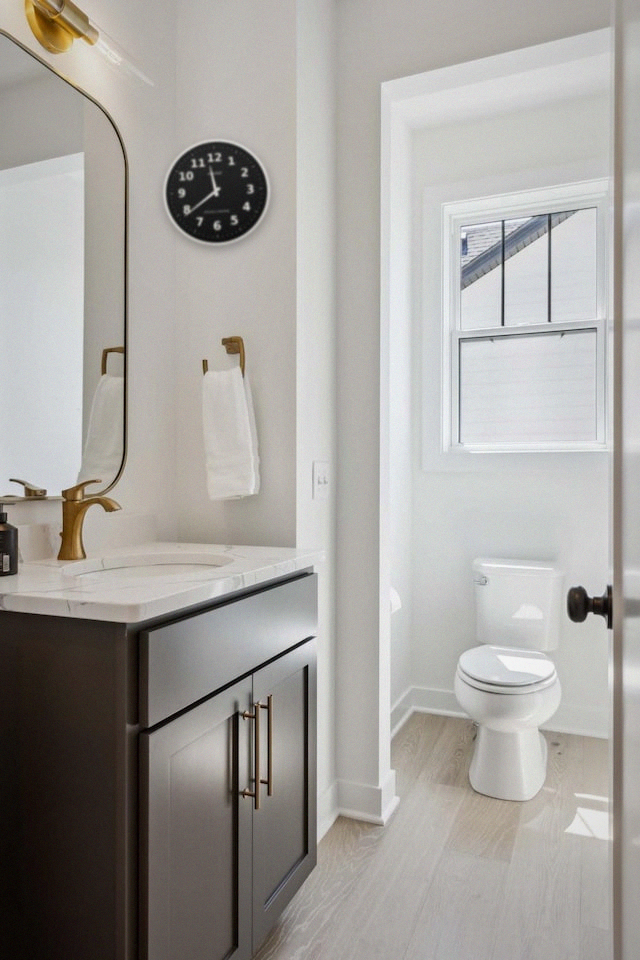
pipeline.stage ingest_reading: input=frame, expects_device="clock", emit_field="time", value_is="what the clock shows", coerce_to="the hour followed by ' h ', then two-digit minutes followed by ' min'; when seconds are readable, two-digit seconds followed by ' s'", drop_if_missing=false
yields 11 h 39 min
